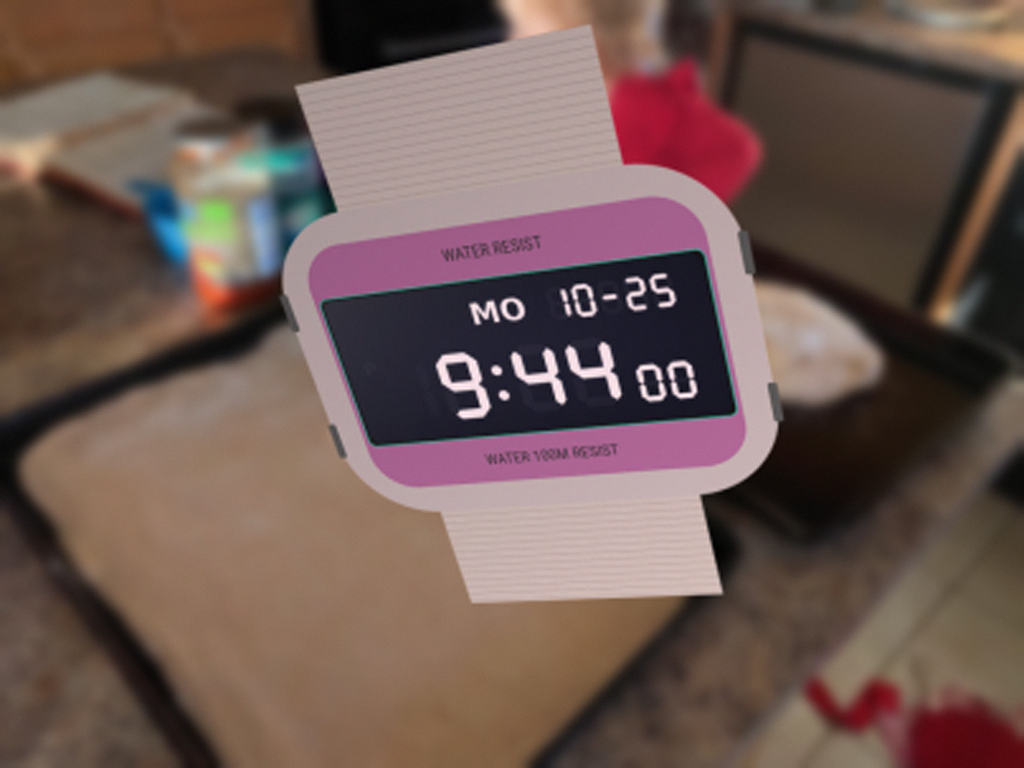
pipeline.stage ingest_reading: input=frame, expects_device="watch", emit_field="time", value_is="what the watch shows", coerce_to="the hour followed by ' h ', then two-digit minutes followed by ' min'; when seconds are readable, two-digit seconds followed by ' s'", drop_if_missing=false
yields 9 h 44 min 00 s
